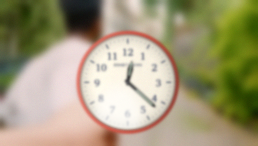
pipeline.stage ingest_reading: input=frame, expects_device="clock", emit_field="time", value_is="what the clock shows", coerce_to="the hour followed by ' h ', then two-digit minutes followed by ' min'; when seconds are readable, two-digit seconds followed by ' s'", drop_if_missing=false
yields 12 h 22 min
